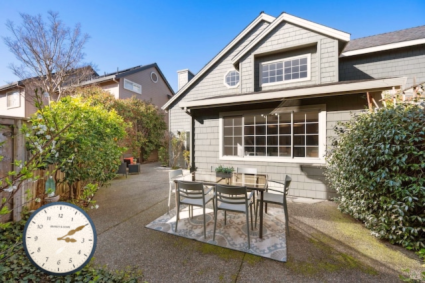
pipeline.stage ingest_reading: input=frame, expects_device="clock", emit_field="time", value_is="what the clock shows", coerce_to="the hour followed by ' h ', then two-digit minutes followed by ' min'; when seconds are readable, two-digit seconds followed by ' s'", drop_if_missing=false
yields 3 h 10 min
